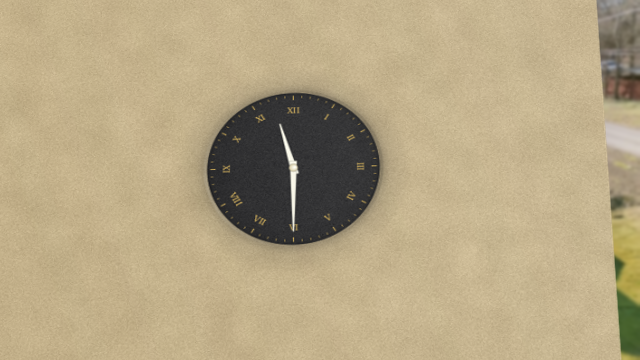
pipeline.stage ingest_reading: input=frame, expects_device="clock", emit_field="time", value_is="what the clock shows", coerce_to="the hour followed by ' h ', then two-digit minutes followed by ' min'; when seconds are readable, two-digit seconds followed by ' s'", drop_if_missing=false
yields 11 h 30 min
